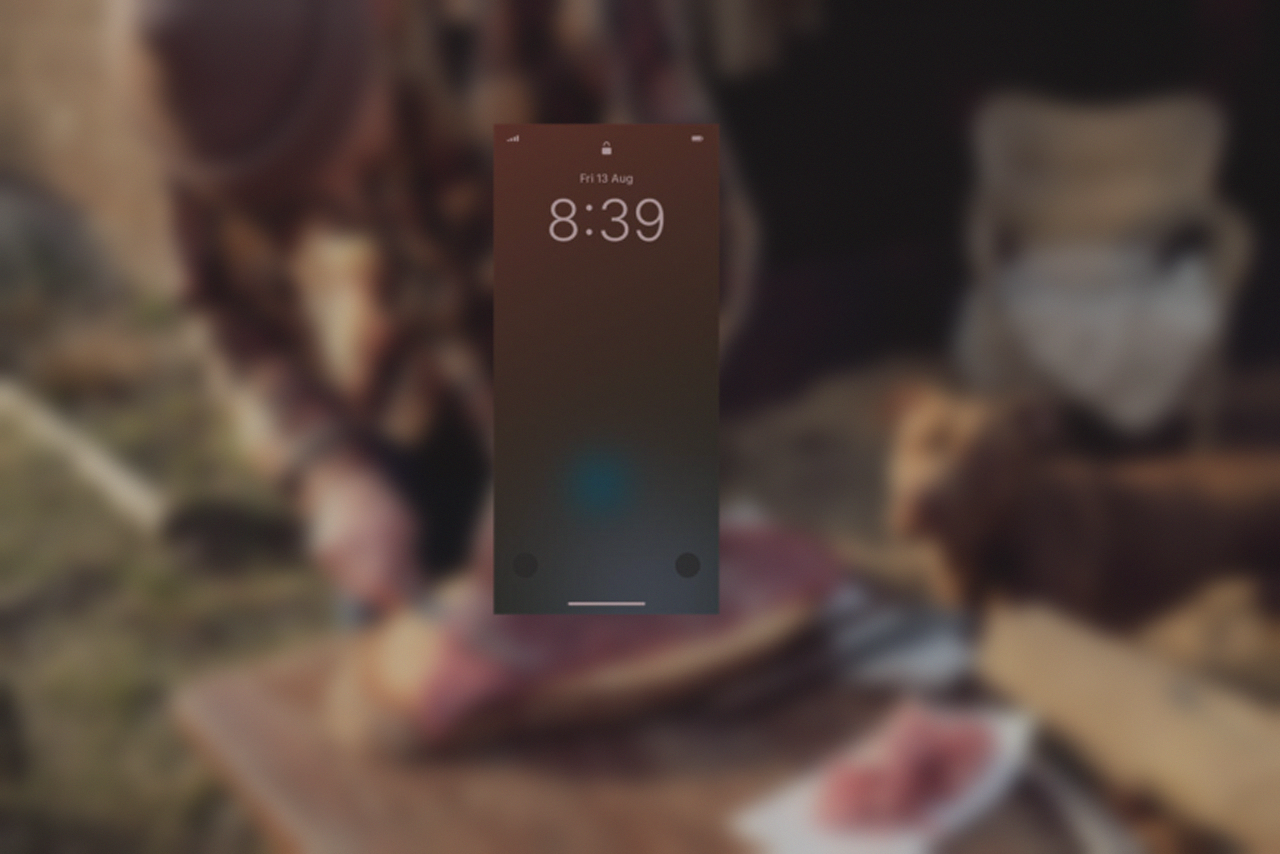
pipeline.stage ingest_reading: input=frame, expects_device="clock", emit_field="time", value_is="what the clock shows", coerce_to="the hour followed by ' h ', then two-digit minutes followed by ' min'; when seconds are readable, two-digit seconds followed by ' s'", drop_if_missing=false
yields 8 h 39 min
